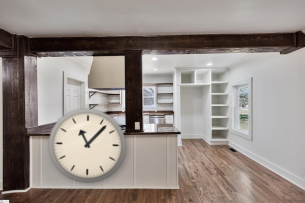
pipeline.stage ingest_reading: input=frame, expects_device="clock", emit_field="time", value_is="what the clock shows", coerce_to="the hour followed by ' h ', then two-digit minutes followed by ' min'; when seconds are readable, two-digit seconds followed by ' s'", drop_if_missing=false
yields 11 h 07 min
